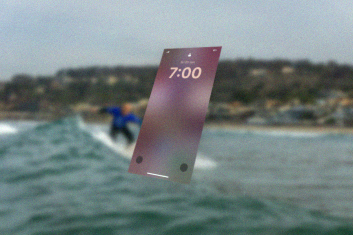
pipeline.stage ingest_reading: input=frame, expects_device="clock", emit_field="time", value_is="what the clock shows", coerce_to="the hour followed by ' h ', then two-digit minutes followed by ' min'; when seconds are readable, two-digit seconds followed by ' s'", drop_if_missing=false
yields 7 h 00 min
